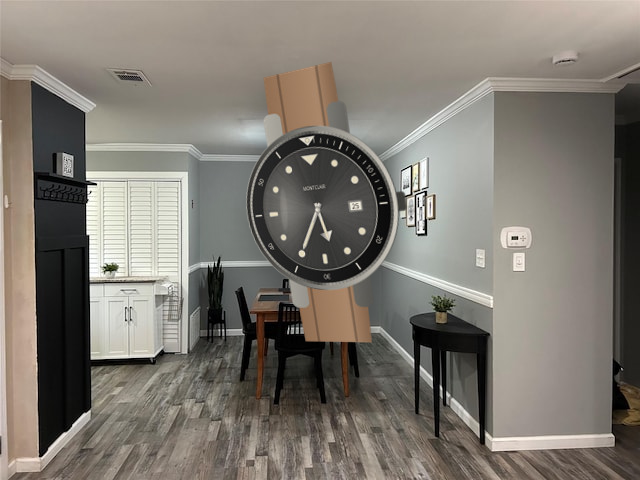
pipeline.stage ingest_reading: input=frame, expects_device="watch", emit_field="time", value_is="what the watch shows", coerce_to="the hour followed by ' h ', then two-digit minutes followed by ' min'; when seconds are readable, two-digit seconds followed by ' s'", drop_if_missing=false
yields 5 h 35 min
